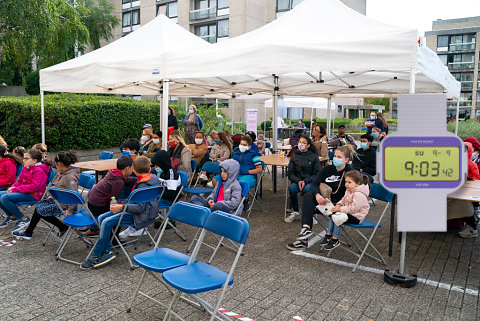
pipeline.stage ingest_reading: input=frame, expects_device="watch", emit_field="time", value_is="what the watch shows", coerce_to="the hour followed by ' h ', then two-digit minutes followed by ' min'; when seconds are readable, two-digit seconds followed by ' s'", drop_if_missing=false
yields 9 h 03 min
